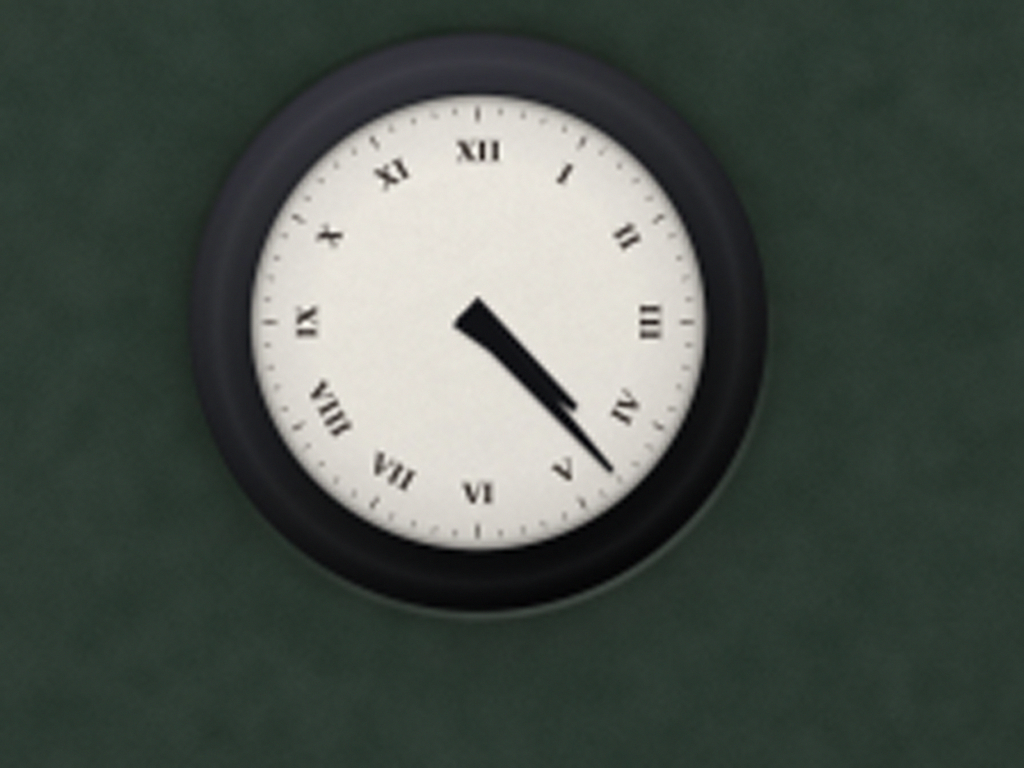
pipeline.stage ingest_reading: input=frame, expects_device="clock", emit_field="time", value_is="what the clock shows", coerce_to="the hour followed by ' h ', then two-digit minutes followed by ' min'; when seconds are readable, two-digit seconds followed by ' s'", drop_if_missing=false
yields 4 h 23 min
